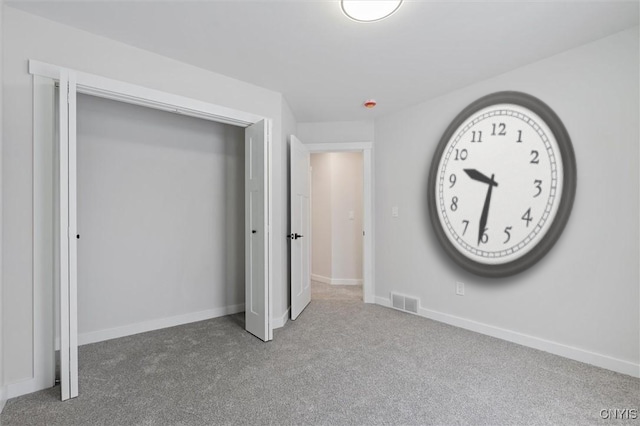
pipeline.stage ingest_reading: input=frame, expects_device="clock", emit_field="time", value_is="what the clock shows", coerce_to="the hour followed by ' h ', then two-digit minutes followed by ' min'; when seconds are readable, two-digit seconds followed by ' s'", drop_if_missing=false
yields 9 h 31 min
